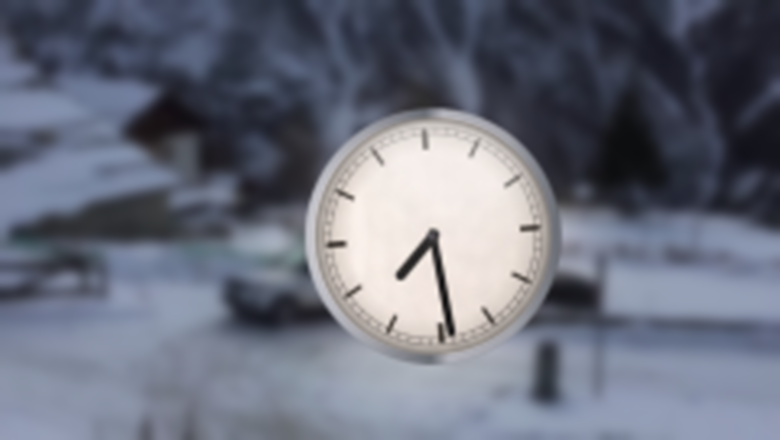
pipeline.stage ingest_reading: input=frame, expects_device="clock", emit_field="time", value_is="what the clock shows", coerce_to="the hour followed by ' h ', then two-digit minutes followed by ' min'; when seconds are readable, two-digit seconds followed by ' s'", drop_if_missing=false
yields 7 h 29 min
